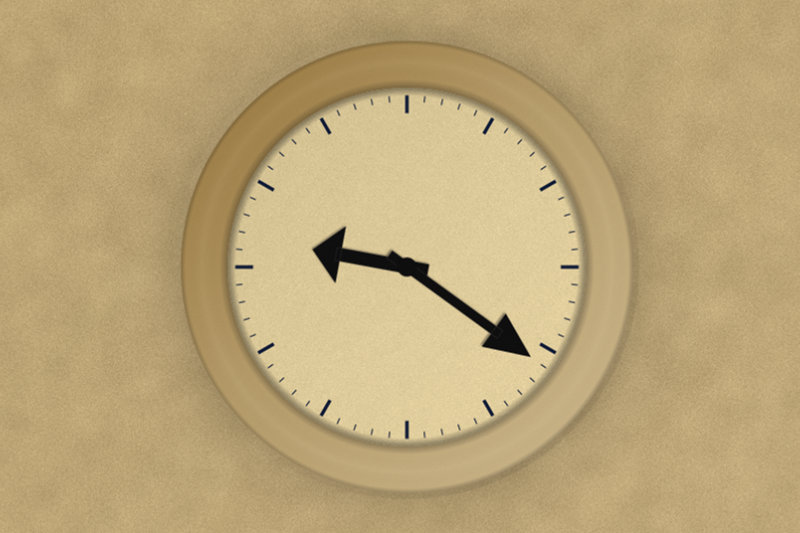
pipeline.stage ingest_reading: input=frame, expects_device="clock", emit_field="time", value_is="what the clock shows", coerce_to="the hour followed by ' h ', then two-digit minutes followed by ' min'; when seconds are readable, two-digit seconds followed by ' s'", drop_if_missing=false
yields 9 h 21 min
